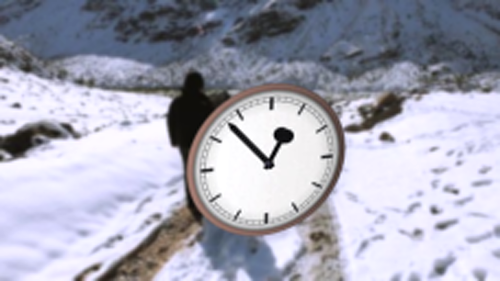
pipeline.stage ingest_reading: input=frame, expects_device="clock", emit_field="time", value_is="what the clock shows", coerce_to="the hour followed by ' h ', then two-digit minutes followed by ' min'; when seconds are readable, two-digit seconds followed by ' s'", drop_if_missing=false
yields 12 h 53 min
